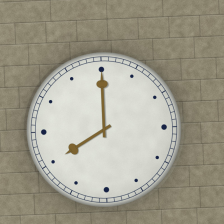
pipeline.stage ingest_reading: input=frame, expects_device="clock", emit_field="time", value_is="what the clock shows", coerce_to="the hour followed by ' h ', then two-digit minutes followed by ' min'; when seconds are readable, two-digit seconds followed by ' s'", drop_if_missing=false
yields 8 h 00 min
